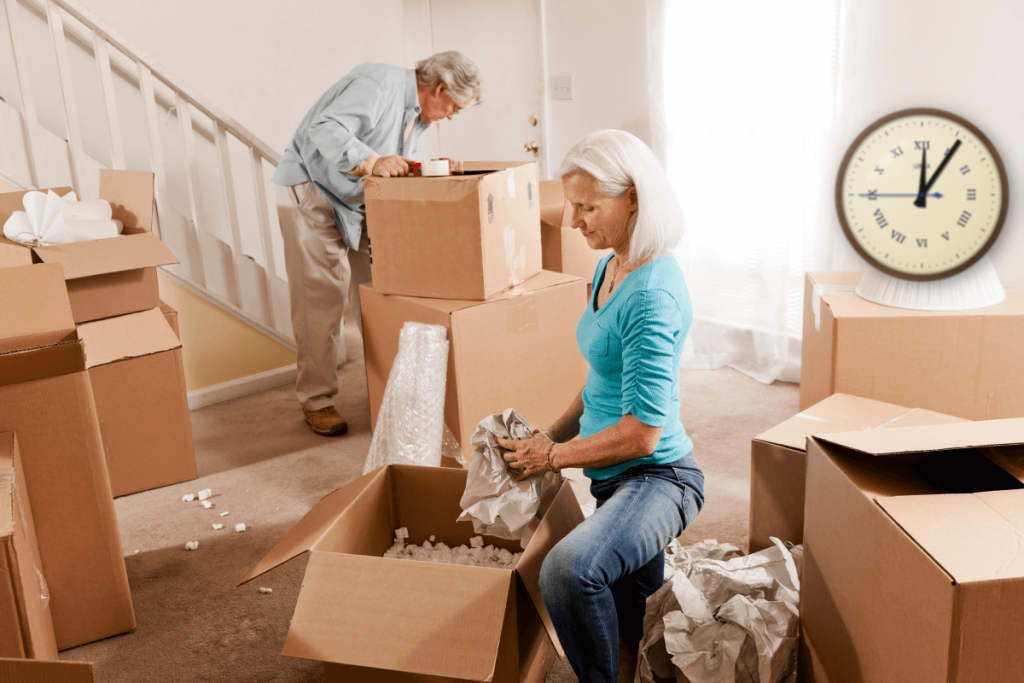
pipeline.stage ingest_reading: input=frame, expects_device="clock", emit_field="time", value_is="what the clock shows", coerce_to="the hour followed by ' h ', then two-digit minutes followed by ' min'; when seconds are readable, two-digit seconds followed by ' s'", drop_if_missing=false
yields 12 h 05 min 45 s
